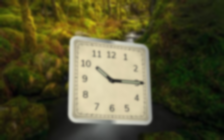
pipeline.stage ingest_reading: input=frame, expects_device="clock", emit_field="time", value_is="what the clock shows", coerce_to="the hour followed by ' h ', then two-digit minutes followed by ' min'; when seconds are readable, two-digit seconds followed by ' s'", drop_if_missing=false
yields 10 h 15 min
